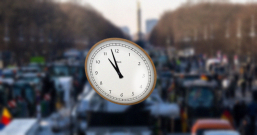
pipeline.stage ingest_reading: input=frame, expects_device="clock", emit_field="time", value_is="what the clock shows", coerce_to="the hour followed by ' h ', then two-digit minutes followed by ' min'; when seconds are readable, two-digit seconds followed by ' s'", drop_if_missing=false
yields 10 h 58 min
